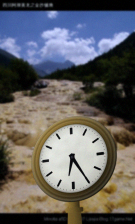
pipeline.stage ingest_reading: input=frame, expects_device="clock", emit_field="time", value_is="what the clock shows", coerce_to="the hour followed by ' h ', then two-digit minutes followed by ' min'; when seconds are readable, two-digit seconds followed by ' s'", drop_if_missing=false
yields 6 h 25 min
